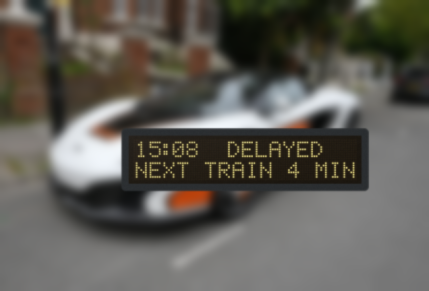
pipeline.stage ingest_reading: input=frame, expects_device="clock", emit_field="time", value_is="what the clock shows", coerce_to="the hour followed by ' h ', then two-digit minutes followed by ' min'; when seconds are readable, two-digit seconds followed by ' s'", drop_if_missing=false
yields 15 h 08 min
